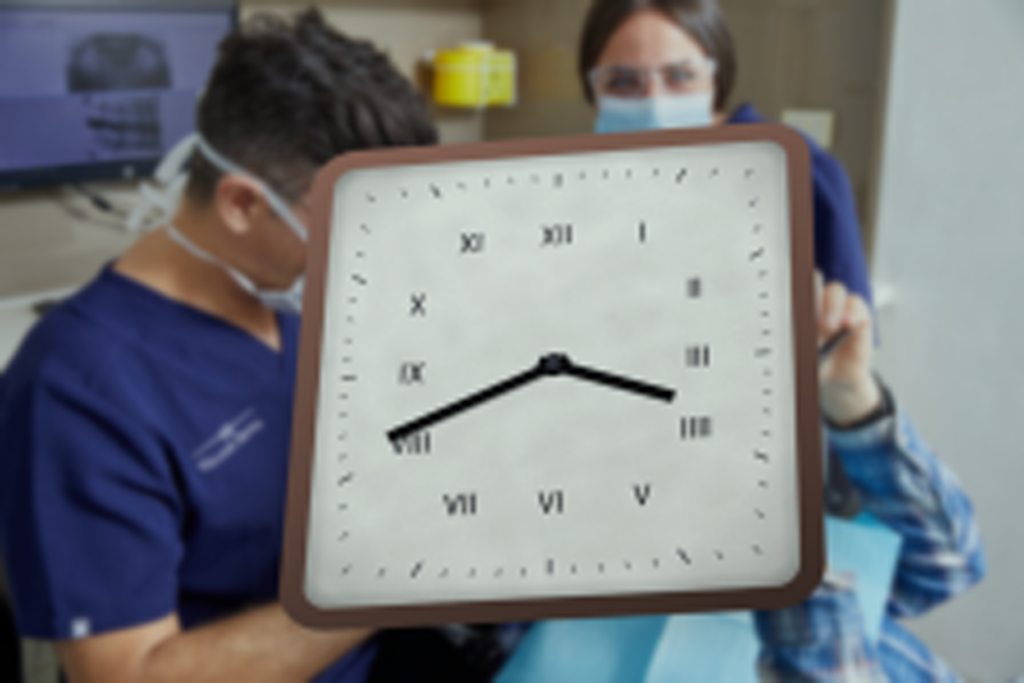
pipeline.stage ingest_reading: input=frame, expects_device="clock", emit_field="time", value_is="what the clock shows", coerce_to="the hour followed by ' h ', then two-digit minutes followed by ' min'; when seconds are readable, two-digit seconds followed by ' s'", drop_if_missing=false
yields 3 h 41 min
